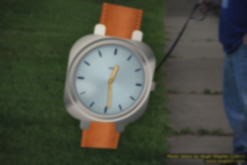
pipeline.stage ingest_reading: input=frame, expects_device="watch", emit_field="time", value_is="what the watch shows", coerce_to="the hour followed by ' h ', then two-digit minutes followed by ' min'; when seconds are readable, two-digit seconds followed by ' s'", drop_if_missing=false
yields 12 h 29 min
